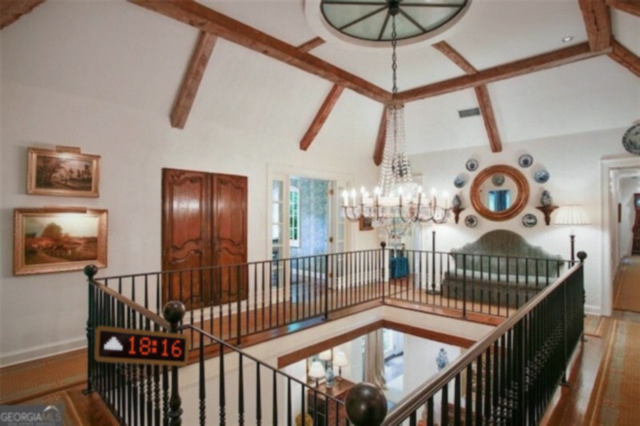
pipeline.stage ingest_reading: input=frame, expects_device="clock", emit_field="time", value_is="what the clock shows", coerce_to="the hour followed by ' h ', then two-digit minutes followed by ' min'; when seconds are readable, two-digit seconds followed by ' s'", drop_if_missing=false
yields 18 h 16 min
